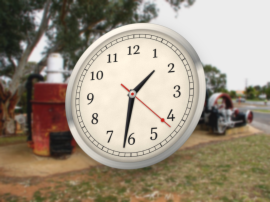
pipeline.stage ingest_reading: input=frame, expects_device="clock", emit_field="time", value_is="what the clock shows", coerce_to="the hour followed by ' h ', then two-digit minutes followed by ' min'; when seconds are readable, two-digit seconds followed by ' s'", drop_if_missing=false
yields 1 h 31 min 22 s
